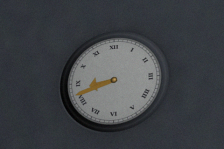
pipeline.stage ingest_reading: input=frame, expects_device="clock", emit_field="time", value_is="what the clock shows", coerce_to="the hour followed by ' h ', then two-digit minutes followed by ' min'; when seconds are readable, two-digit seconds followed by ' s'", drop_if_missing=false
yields 8 h 42 min
